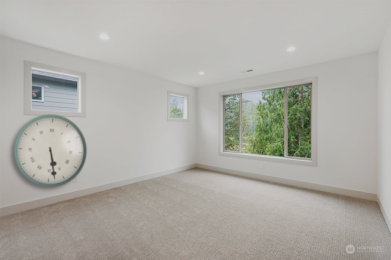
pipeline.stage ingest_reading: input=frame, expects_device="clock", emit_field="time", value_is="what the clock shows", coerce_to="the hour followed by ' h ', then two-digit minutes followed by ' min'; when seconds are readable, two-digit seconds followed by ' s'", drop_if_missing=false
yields 5 h 28 min
